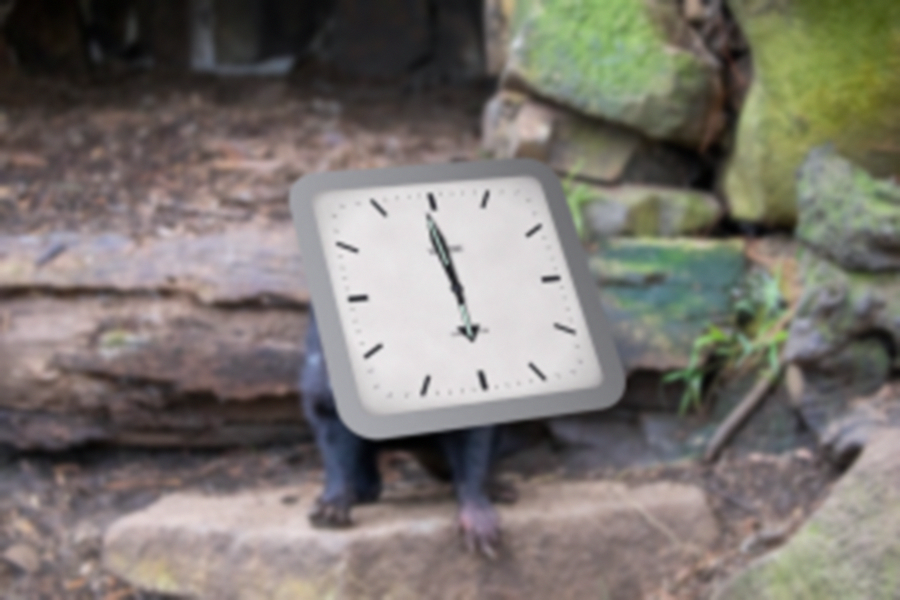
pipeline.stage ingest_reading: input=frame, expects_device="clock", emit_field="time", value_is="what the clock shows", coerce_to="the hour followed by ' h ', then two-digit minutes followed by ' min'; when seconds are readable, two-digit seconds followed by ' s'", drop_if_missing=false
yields 5 h 59 min
